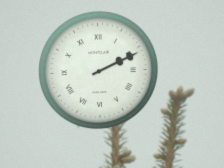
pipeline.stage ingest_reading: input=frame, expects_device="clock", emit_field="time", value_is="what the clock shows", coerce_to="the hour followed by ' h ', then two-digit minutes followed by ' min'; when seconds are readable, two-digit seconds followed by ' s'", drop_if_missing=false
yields 2 h 11 min
